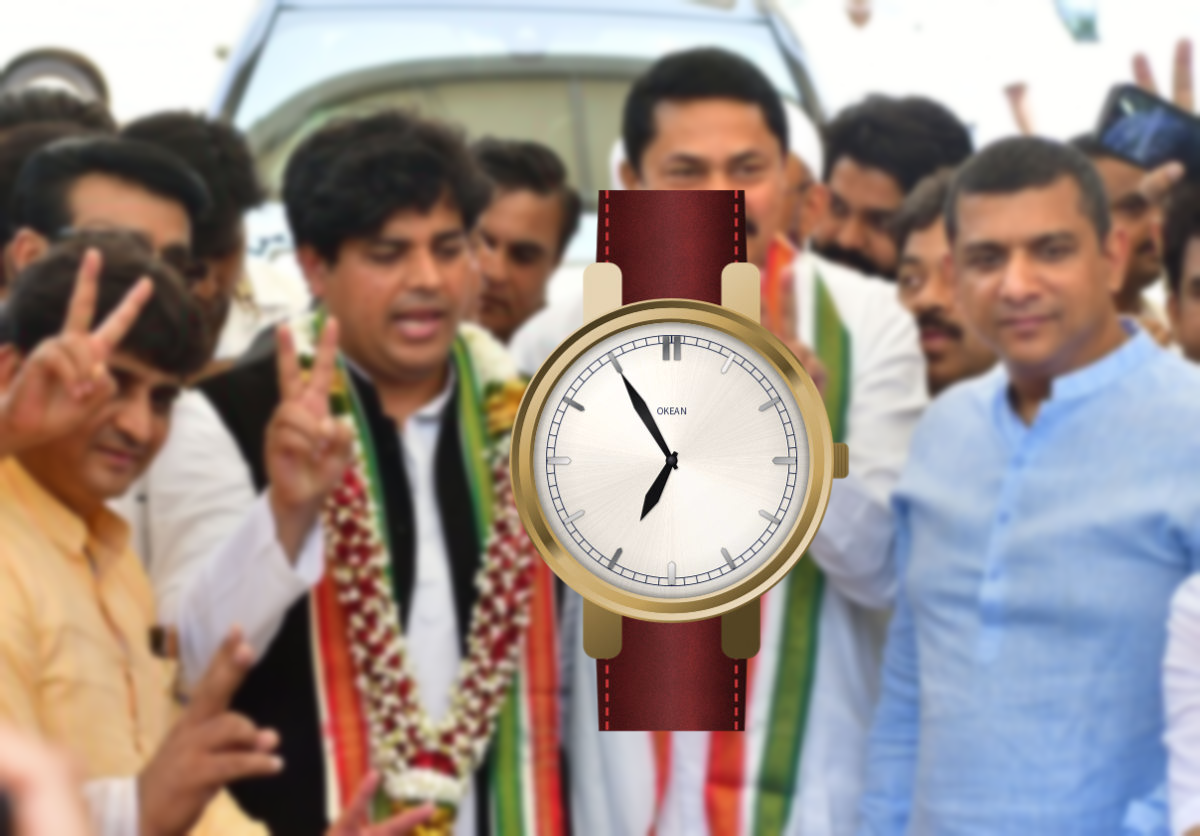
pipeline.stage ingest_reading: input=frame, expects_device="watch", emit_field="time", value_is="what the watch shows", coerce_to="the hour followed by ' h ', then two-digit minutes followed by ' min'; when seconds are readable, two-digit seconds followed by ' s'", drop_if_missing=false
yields 6 h 55 min
